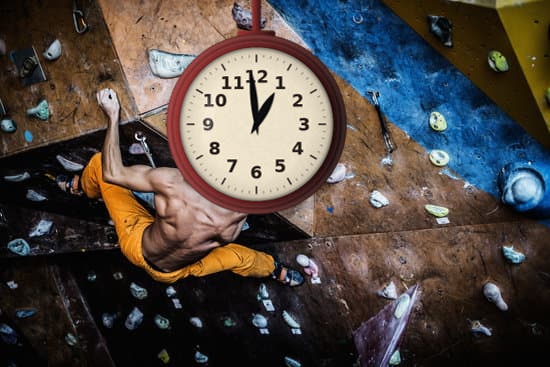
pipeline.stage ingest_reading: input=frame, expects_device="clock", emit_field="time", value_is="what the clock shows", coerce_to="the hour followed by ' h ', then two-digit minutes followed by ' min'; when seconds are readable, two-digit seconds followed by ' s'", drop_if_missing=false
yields 12 h 59 min
